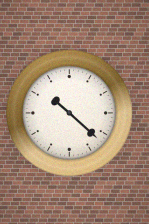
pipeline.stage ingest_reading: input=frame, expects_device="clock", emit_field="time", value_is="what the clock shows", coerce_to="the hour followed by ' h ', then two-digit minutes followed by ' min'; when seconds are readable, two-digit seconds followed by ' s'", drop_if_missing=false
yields 10 h 22 min
